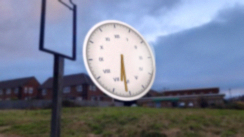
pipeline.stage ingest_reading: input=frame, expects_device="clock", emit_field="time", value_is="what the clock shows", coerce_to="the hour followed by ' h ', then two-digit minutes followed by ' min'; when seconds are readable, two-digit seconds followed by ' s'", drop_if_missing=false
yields 6 h 31 min
